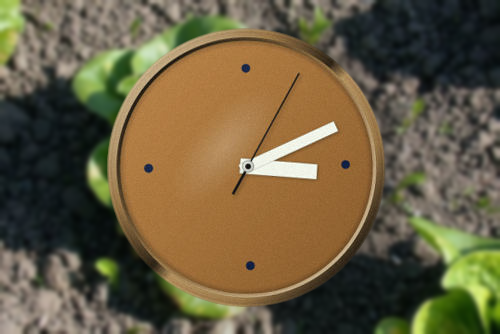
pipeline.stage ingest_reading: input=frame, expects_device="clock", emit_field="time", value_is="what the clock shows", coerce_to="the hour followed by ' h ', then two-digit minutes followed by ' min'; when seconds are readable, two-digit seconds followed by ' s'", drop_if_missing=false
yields 3 h 11 min 05 s
